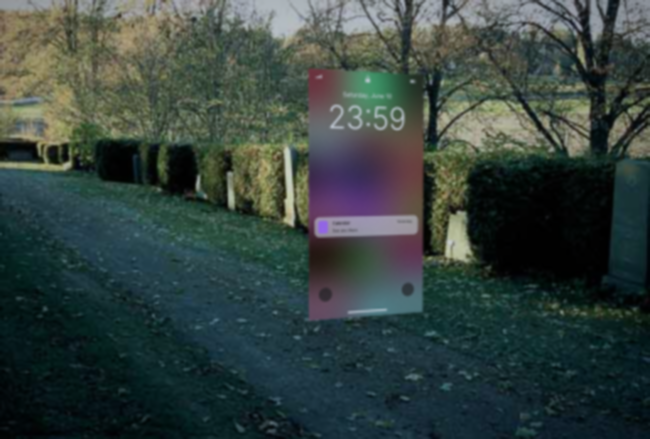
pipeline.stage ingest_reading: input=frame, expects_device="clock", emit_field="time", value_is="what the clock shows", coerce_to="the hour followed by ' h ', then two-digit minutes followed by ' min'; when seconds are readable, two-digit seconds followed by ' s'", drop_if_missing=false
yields 23 h 59 min
